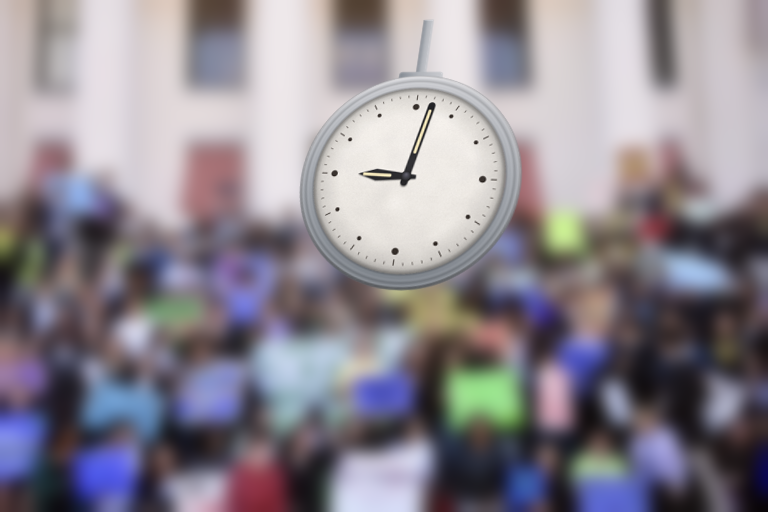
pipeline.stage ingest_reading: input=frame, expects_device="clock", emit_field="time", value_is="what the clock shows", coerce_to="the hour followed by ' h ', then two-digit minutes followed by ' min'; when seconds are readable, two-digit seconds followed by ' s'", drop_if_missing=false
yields 9 h 02 min
